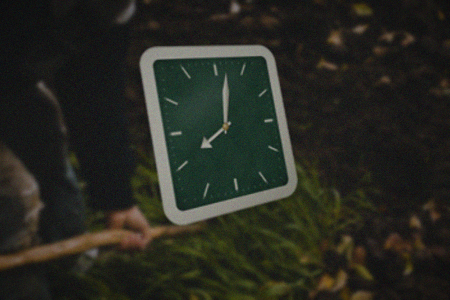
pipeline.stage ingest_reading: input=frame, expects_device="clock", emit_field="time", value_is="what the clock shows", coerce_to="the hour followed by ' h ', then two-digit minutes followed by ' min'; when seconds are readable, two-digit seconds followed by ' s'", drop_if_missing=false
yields 8 h 02 min
